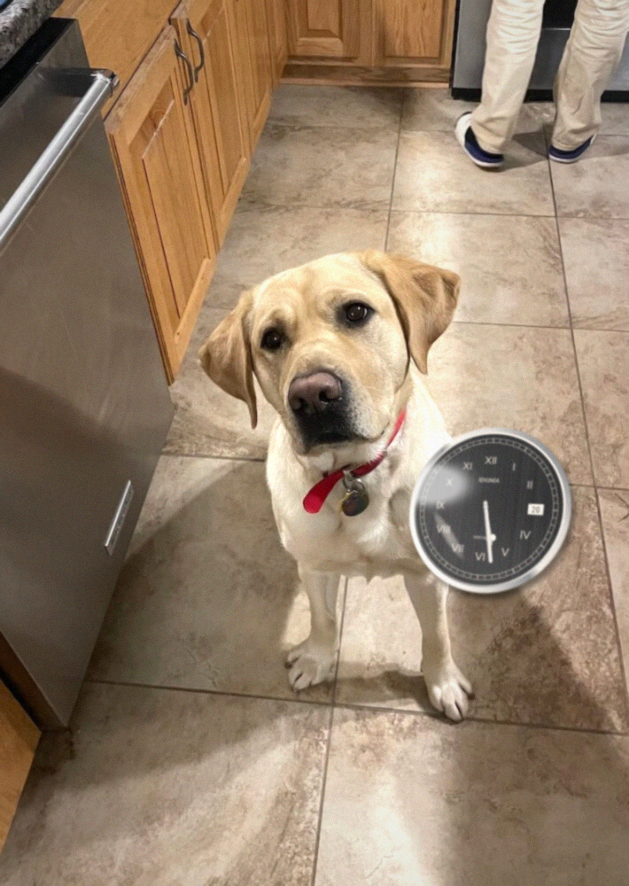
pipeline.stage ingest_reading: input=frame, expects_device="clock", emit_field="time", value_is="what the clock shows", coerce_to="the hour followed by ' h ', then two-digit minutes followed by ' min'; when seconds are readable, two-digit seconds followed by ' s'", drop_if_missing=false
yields 5 h 28 min
